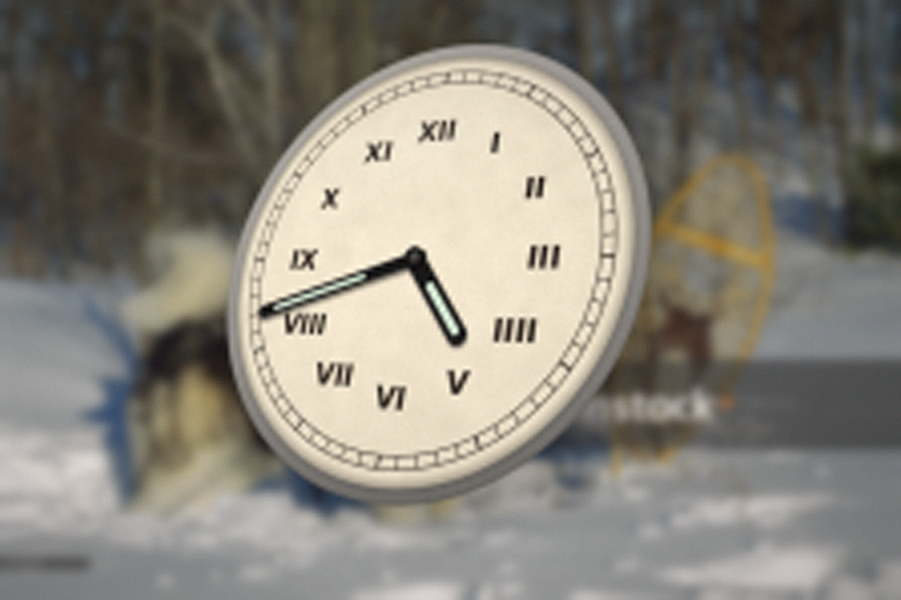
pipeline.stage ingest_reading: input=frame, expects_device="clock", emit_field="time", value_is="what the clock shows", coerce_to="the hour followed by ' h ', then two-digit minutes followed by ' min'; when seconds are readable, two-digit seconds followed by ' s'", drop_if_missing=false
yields 4 h 42 min
